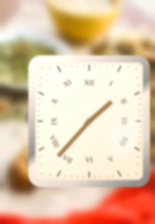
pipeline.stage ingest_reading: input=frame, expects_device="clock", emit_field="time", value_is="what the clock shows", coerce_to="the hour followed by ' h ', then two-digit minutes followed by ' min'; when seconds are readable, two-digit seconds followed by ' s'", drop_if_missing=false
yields 1 h 37 min
